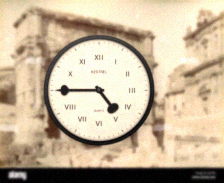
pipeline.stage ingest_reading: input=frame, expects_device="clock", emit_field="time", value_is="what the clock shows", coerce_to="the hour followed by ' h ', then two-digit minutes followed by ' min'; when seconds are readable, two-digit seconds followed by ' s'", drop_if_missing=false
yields 4 h 45 min
